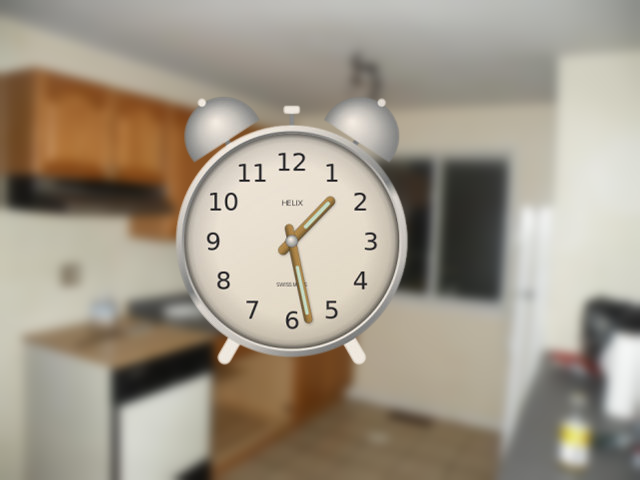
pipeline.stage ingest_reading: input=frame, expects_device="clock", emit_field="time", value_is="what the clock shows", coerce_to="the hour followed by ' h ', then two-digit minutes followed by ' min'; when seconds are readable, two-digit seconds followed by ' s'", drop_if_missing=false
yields 1 h 28 min
